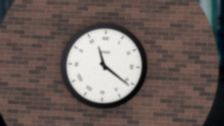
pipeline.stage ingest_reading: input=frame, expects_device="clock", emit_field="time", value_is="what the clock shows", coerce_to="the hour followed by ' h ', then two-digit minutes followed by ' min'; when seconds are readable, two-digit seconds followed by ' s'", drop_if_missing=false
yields 11 h 21 min
